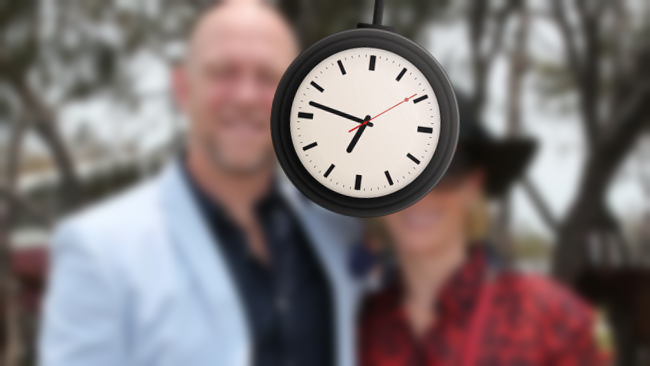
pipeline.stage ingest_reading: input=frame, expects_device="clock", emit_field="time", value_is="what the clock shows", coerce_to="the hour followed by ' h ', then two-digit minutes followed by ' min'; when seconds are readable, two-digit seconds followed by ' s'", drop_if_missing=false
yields 6 h 47 min 09 s
